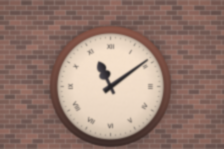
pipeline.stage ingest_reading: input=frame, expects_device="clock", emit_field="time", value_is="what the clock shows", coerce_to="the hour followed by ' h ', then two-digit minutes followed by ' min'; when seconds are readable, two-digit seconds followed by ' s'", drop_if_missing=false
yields 11 h 09 min
